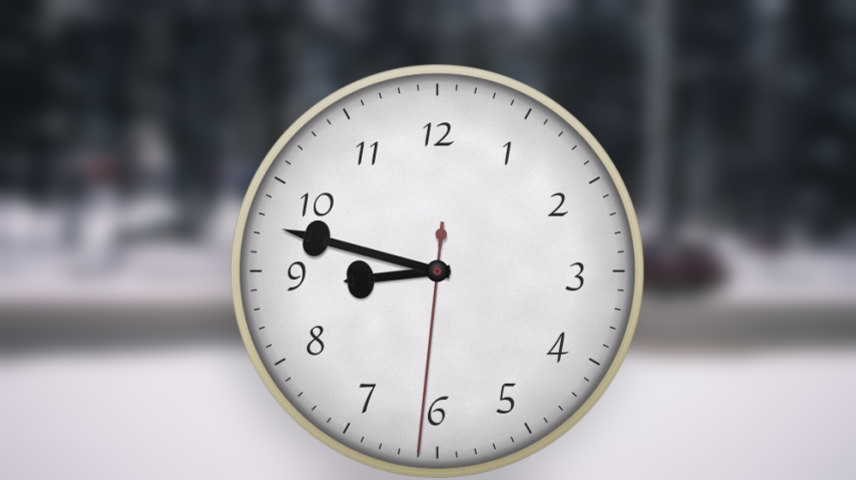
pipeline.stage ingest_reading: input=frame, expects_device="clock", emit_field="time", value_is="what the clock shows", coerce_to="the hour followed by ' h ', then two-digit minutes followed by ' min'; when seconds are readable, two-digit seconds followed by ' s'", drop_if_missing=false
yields 8 h 47 min 31 s
